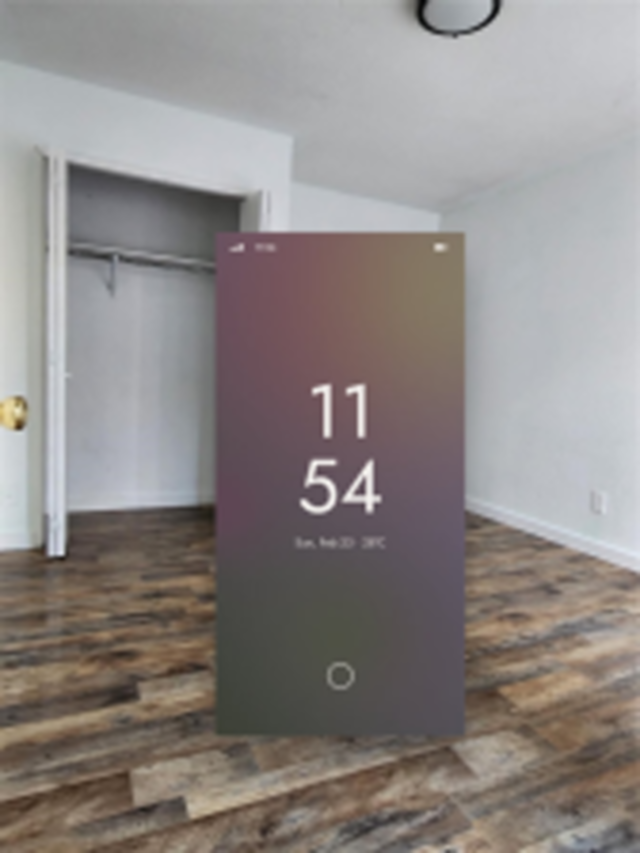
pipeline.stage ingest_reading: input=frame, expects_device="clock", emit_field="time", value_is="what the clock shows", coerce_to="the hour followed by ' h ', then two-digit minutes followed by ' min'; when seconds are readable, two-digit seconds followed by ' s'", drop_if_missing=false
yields 11 h 54 min
